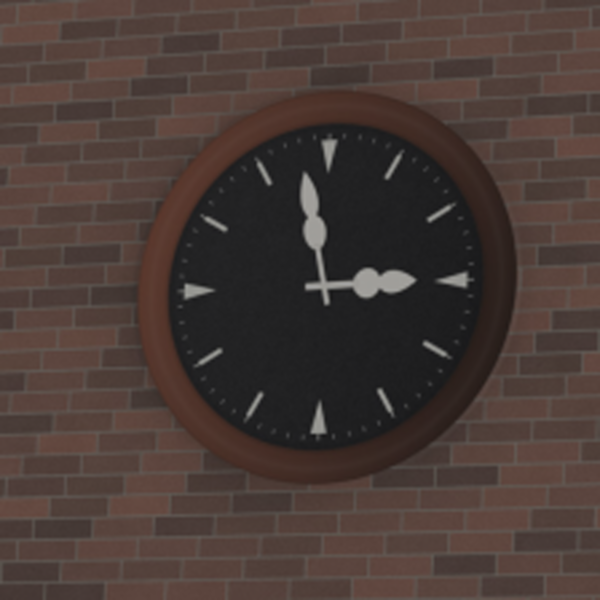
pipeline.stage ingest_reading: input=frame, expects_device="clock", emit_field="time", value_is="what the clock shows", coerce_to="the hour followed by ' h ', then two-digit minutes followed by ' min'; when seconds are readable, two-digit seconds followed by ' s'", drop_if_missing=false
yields 2 h 58 min
